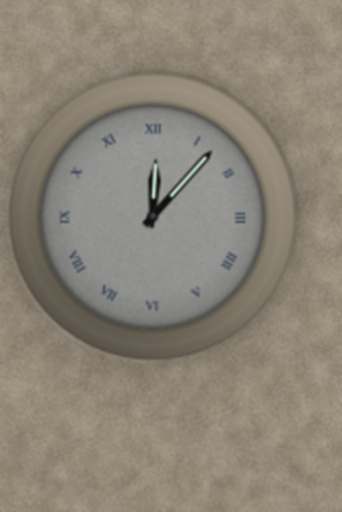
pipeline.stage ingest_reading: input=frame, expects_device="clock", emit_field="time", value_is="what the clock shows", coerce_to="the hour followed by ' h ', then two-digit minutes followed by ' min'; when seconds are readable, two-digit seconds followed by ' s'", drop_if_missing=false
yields 12 h 07 min
